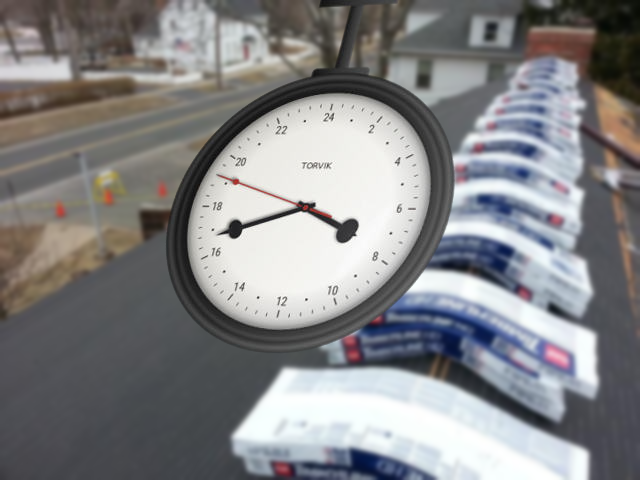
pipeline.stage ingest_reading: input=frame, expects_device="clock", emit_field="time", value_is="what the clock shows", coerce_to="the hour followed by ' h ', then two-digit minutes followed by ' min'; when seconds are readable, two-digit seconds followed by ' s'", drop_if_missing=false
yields 7 h 41 min 48 s
